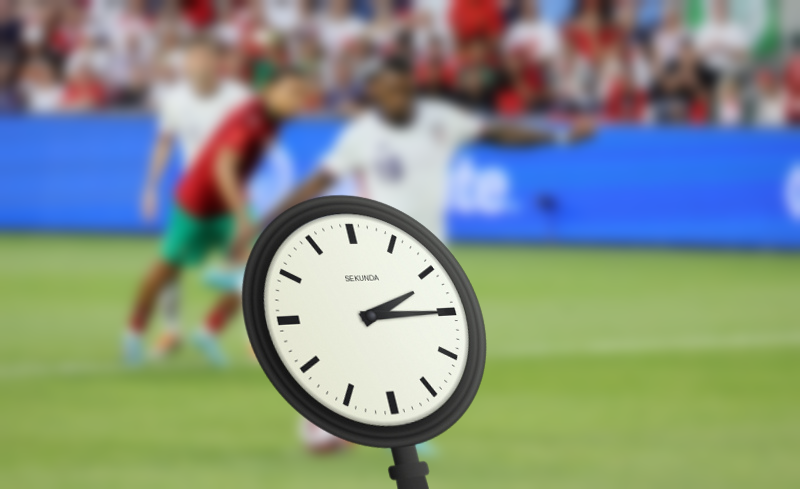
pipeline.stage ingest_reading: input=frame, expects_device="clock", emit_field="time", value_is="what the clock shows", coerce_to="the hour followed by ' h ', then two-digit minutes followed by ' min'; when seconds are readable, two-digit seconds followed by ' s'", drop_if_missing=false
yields 2 h 15 min
